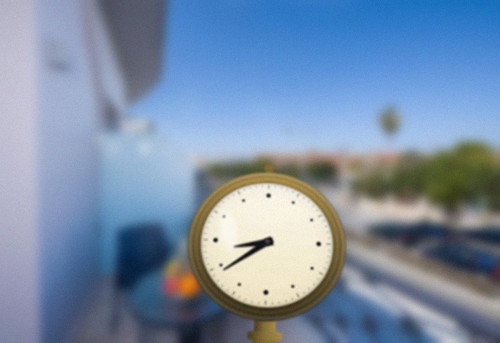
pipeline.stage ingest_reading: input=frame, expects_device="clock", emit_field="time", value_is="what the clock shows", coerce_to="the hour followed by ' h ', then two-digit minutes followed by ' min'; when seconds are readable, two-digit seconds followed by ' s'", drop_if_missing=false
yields 8 h 39 min
